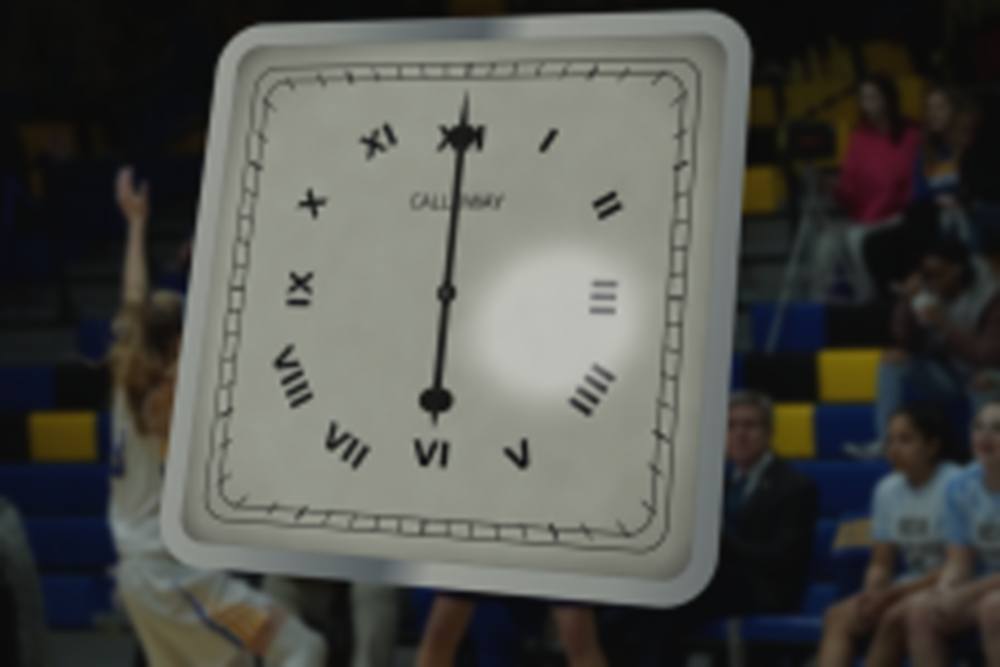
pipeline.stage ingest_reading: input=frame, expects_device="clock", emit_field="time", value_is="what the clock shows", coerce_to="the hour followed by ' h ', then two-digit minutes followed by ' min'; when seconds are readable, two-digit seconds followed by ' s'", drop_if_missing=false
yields 6 h 00 min
